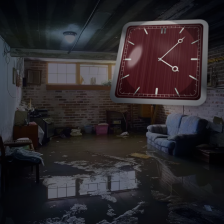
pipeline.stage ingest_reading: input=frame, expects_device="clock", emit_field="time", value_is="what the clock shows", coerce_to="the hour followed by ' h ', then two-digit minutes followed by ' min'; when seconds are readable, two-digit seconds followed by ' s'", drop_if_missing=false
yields 4 h 07 min
